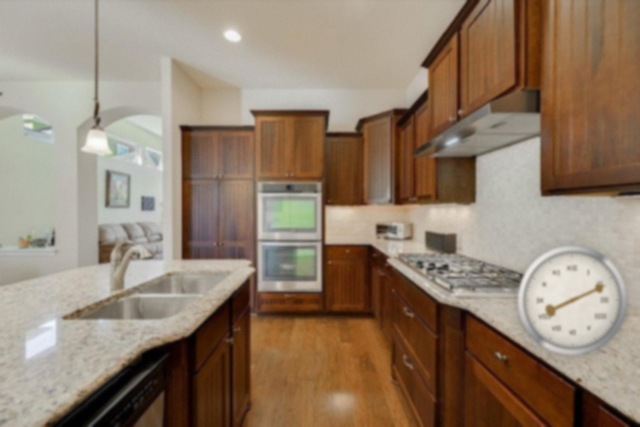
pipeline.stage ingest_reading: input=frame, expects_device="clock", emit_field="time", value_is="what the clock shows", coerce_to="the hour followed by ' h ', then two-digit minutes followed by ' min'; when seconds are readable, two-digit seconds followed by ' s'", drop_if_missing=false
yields 8 h 11 min
